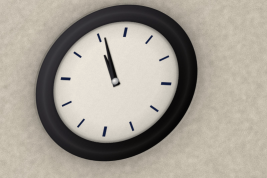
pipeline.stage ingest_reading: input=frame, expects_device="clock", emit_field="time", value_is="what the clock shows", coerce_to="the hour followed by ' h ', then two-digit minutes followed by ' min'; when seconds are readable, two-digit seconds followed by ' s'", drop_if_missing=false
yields 10 h 56 min
